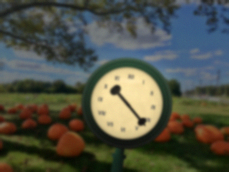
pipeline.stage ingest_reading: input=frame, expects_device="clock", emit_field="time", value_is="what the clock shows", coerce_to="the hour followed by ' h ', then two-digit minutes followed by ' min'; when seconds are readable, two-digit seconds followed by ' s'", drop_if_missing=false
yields 10 h 22 min
